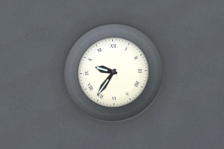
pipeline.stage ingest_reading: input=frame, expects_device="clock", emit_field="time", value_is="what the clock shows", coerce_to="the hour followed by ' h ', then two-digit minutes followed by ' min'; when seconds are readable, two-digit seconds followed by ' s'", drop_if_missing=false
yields 9 h 36 min
